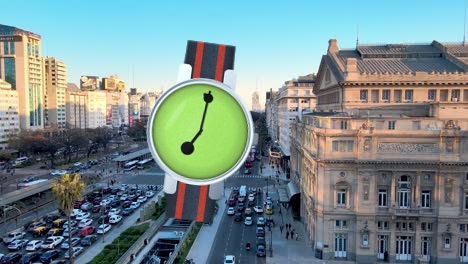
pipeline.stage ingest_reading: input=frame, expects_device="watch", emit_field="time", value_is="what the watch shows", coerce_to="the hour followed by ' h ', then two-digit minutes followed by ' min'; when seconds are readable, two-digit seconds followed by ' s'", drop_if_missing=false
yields 7 h 01 min
